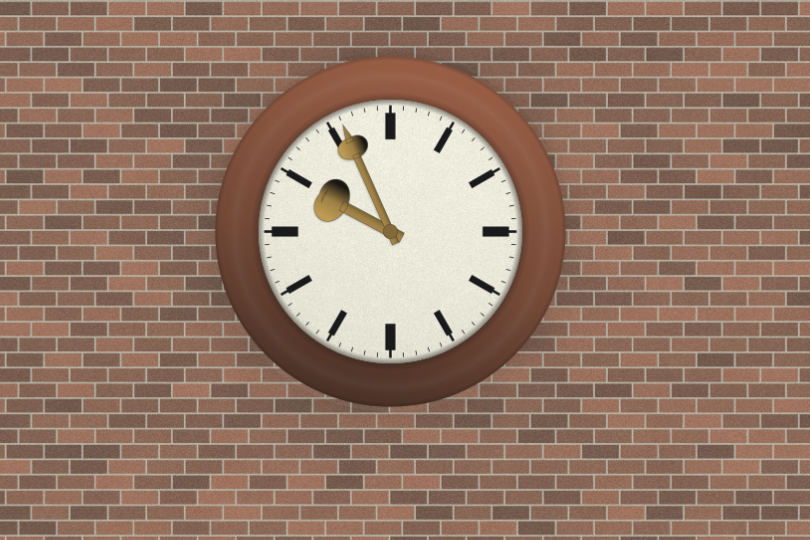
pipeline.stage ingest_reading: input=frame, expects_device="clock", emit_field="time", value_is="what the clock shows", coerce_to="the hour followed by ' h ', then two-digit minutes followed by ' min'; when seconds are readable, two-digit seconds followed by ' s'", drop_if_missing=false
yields 9 h 56 min
